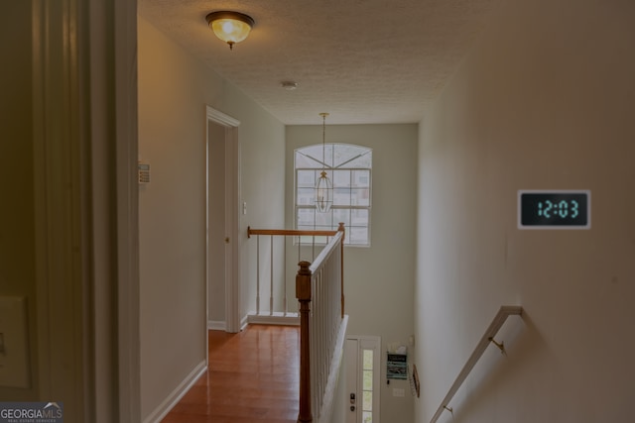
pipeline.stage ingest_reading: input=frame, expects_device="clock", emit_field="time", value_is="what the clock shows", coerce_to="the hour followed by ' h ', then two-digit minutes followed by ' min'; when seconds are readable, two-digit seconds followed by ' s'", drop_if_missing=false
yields 12 h 03 min
